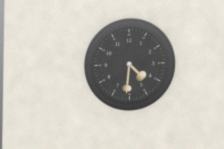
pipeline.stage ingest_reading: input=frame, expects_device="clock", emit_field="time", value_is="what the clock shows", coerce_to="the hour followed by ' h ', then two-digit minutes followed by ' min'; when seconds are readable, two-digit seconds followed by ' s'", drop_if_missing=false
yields 4 h 31 min
